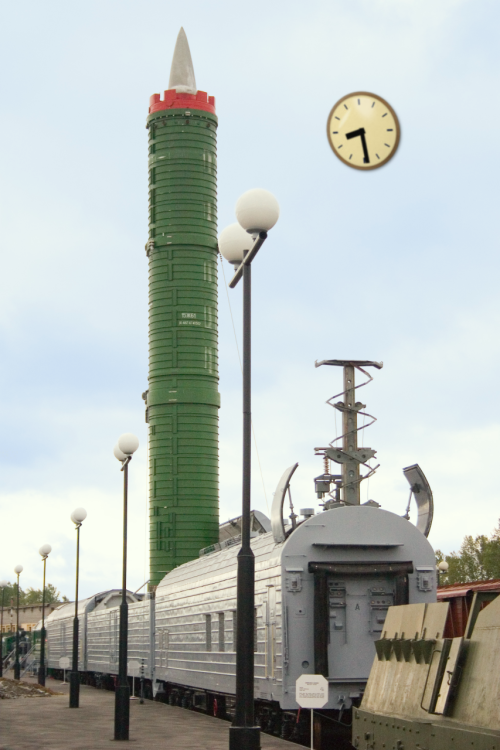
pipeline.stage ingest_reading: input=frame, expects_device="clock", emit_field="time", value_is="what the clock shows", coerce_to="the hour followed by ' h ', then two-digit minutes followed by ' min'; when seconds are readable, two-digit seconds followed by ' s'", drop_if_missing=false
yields 8 h 29 min
